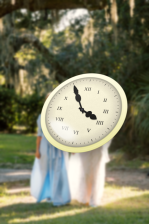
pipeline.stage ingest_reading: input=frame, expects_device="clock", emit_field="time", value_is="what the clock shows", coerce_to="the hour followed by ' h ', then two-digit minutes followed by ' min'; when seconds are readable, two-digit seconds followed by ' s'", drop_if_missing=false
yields 3 h 55 min
